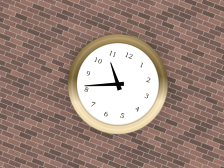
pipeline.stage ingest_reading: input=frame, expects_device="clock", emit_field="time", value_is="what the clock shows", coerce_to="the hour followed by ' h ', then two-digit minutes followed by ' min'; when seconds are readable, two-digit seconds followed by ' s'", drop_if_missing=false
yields 10 h 41 min
